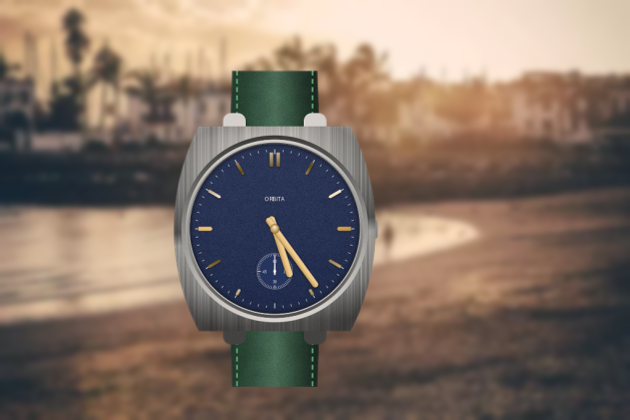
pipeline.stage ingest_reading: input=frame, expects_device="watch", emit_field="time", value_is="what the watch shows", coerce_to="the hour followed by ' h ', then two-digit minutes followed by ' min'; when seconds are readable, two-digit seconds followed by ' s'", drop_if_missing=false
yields 5 h 24 min
